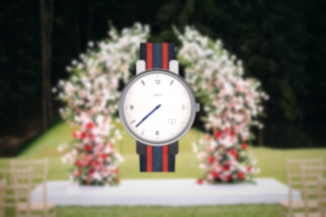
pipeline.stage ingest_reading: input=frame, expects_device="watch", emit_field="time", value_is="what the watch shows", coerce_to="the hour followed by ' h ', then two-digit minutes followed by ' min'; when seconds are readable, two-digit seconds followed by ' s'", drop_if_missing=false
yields 7 h 38 min
